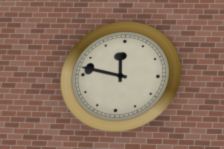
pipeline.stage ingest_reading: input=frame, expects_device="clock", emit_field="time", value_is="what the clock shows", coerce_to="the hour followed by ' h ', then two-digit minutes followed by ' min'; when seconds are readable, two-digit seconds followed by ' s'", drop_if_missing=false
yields 11 h 47 min
